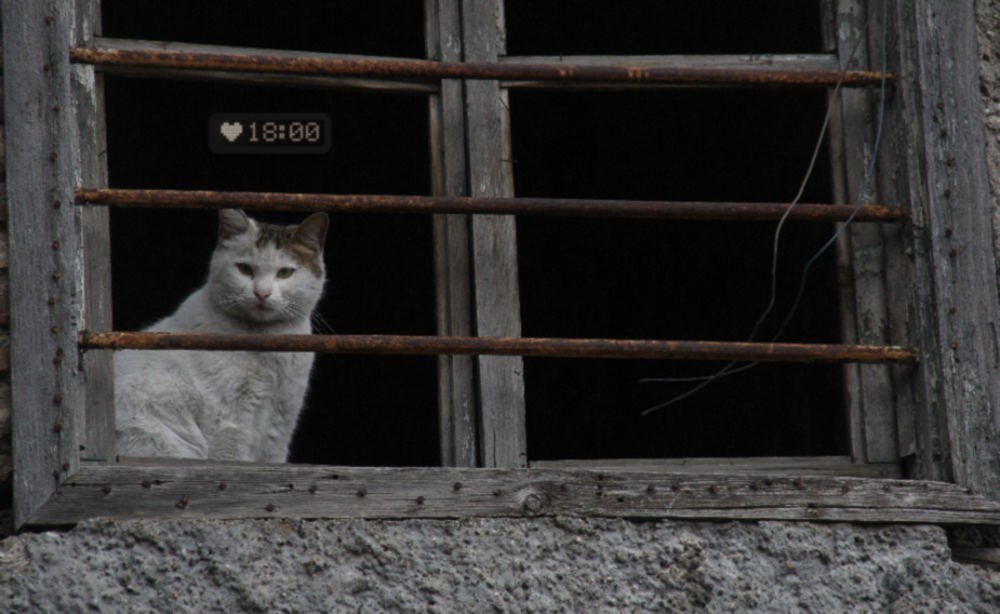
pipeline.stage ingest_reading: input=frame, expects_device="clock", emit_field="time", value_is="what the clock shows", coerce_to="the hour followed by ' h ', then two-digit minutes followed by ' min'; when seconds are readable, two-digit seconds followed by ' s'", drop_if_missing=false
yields 18 h 00 min
